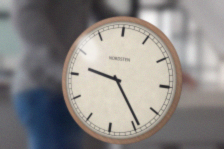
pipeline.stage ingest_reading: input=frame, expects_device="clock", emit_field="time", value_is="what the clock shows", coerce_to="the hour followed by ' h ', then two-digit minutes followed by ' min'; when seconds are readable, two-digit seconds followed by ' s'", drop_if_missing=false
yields 9 h 24 min
